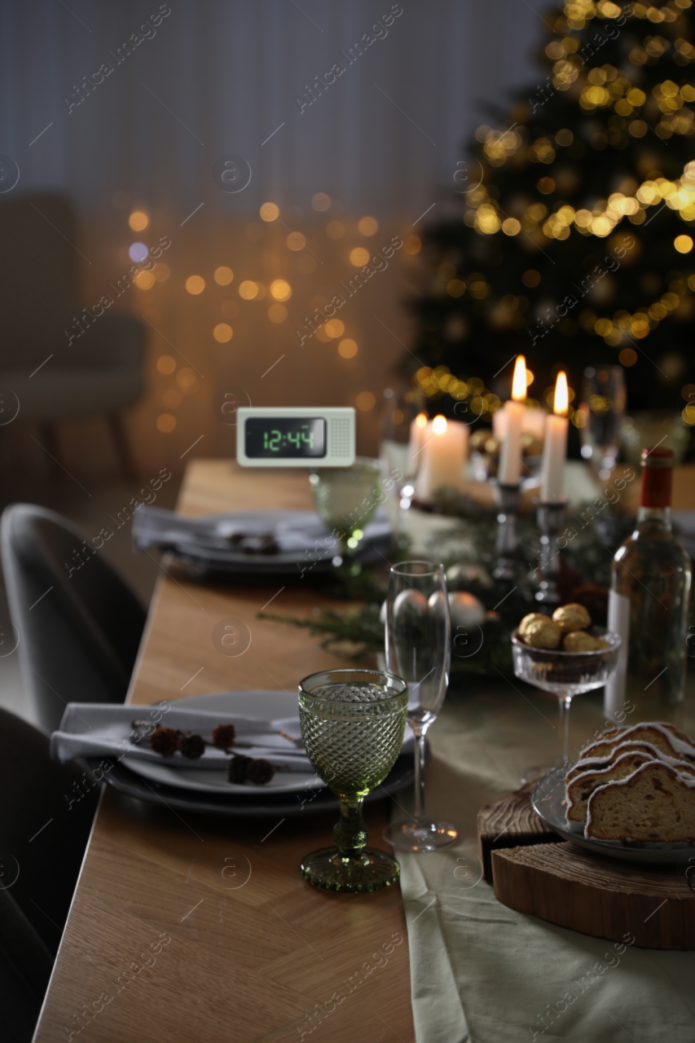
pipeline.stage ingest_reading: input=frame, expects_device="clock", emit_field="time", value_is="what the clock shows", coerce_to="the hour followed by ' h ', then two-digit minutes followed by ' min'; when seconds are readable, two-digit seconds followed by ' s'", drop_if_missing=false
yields 12 h 44 min
